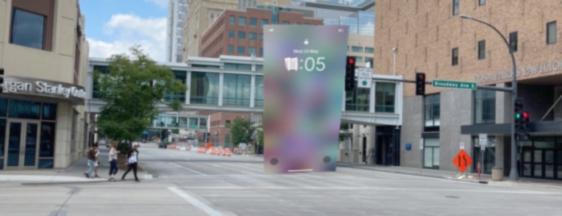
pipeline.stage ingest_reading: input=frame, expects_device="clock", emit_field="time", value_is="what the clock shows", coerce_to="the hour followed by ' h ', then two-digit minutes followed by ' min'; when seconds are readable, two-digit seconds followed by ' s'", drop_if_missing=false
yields 11 h 05 min
